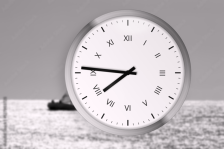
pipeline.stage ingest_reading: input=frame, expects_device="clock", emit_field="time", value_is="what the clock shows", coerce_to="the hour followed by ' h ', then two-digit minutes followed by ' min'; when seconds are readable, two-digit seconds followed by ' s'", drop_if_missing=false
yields 7 h 46 min
